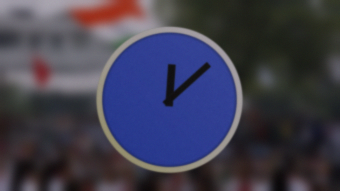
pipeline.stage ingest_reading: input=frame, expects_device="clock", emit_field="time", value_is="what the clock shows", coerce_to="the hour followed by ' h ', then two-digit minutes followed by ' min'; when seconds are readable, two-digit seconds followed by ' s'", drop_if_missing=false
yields 12 h 08 min
